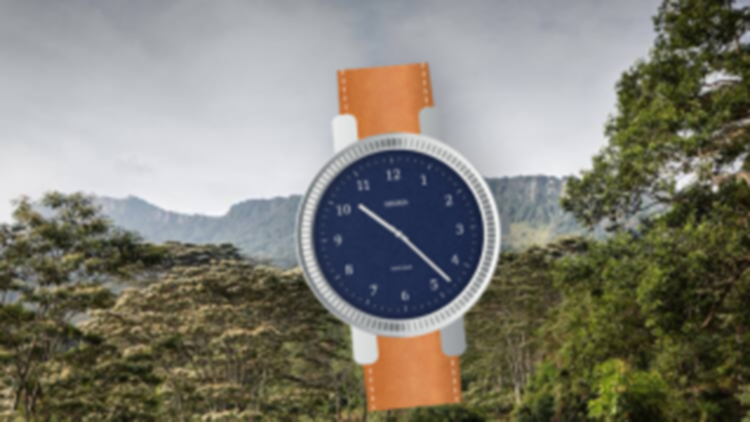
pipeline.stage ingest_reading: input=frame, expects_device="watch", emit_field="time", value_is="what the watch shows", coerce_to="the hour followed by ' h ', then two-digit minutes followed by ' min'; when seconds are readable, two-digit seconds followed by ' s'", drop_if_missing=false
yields 10 h 23 min
